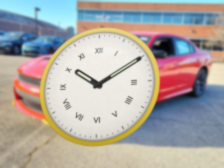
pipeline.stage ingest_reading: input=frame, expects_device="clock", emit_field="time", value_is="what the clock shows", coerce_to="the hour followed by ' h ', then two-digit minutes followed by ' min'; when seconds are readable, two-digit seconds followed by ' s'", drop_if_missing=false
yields 10 h 10 min
